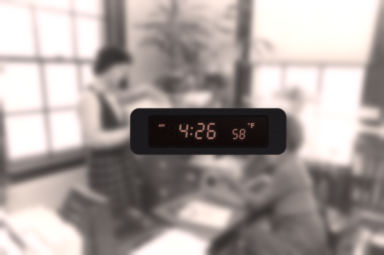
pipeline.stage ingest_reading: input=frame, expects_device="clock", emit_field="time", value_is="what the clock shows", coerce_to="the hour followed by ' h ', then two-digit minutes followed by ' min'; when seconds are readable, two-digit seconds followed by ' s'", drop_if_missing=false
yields 4 h 26 min
